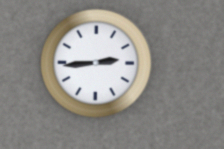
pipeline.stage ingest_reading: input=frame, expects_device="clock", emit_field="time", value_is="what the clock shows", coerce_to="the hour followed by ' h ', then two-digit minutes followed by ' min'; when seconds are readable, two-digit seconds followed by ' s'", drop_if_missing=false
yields 2 h 44 min
